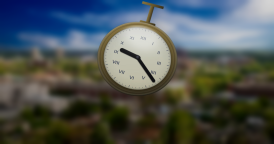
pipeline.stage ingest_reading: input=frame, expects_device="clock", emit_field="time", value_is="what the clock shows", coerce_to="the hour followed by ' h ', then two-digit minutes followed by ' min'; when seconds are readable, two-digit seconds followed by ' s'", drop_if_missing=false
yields 9 h 22 min
